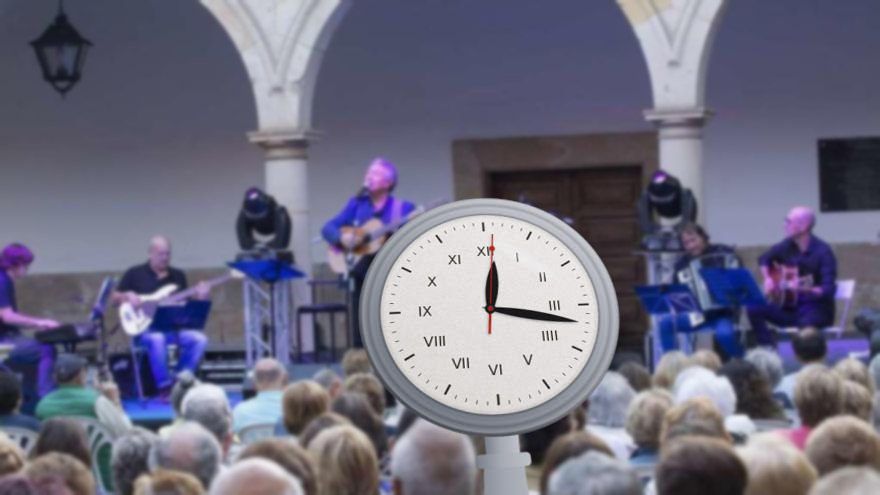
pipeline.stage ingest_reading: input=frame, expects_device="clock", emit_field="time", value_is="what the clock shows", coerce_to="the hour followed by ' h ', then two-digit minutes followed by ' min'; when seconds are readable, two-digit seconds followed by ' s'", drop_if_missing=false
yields 12 h 17 min 01 s
